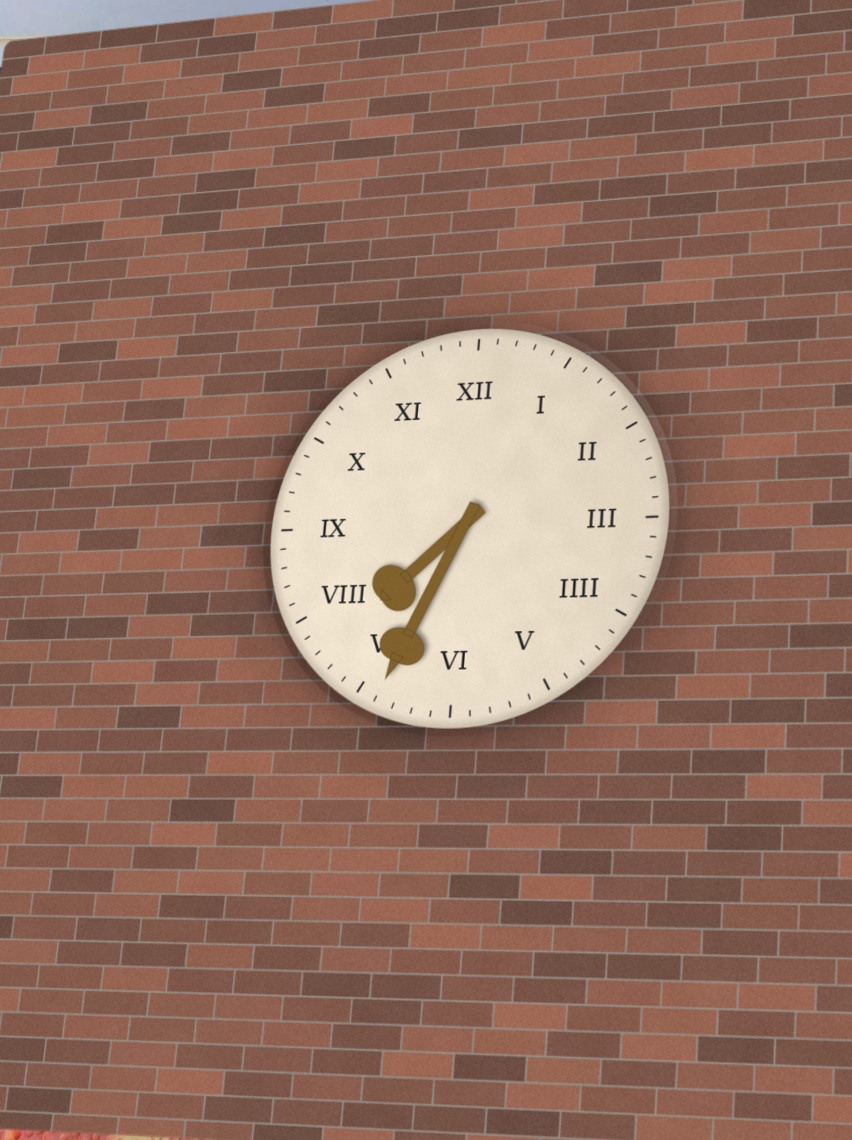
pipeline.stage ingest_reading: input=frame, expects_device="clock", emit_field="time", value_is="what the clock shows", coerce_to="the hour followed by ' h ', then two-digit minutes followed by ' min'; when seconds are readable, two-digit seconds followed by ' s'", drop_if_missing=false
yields 7 h 34 min
